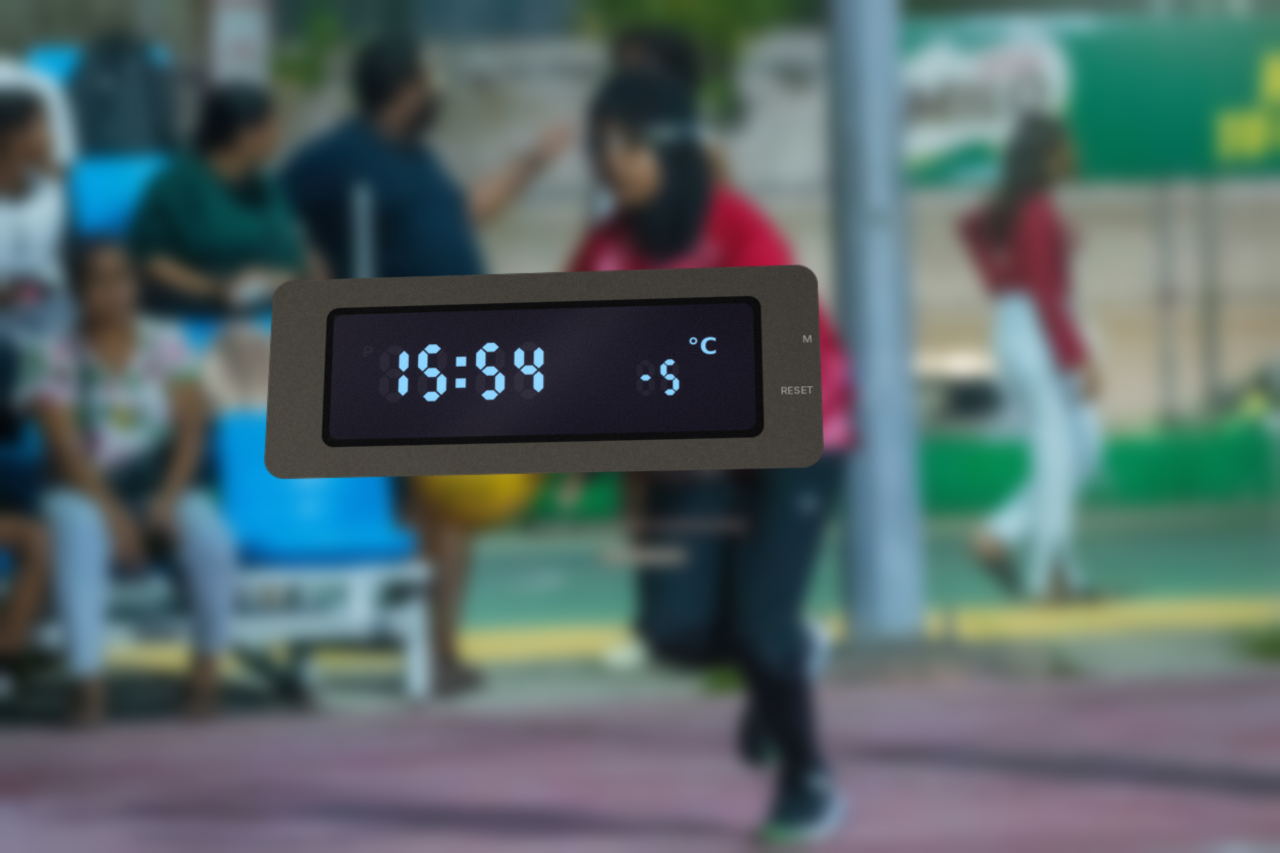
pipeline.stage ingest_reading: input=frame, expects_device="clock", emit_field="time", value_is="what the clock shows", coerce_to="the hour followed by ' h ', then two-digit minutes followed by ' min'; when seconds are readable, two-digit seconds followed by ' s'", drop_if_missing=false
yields 15 h 54 min
